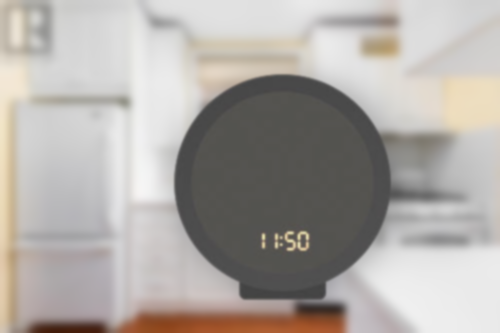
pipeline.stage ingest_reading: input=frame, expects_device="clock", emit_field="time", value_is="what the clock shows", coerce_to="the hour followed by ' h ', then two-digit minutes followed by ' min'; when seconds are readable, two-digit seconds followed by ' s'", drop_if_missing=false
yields 11 h 50 min
